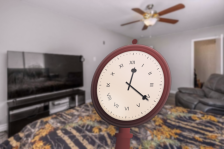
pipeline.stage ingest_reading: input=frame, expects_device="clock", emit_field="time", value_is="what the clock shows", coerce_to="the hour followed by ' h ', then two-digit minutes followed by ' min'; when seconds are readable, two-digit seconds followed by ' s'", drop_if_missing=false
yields 12 h 21 min
